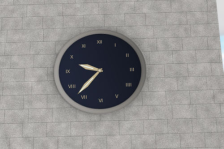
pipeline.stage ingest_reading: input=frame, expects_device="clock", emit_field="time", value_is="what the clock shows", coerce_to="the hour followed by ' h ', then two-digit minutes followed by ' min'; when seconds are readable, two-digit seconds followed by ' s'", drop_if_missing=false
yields 9 h 37 min
